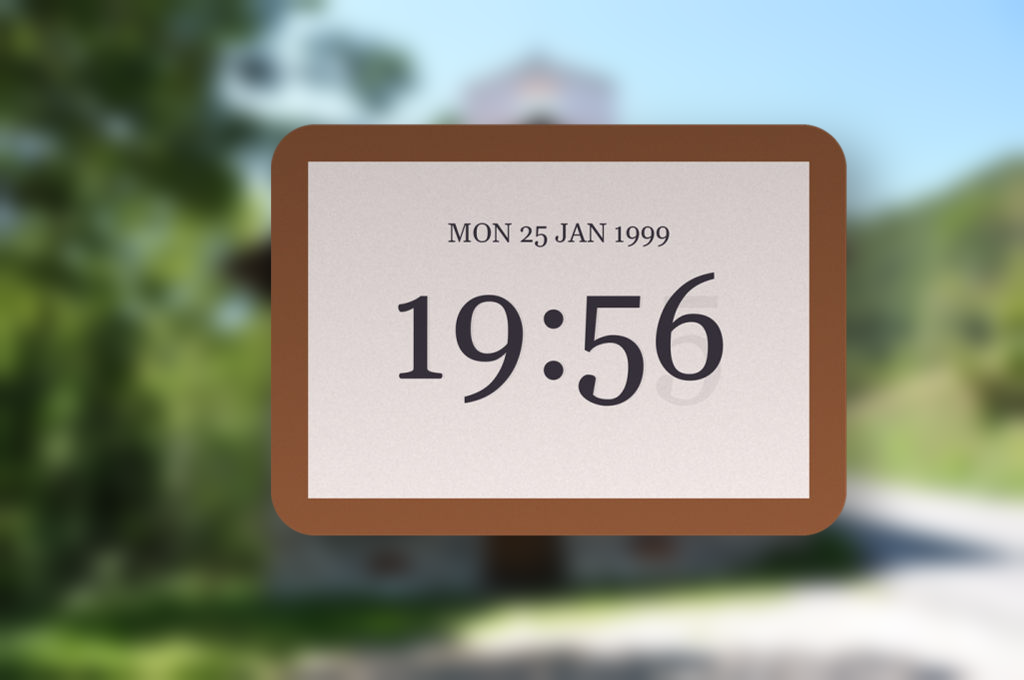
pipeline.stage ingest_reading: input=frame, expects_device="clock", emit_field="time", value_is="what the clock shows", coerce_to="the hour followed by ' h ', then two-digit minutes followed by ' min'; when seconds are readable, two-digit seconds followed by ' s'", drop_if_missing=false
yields 19 h 56 min
